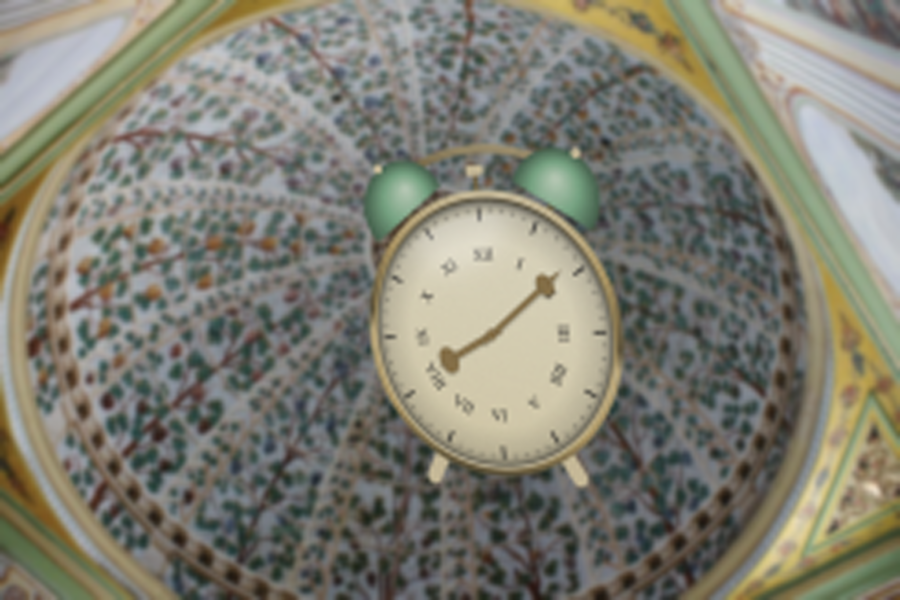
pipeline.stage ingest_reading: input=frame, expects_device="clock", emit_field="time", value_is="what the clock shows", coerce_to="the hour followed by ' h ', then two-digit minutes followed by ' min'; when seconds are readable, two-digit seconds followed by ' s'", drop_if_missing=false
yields 8 h 09 min
